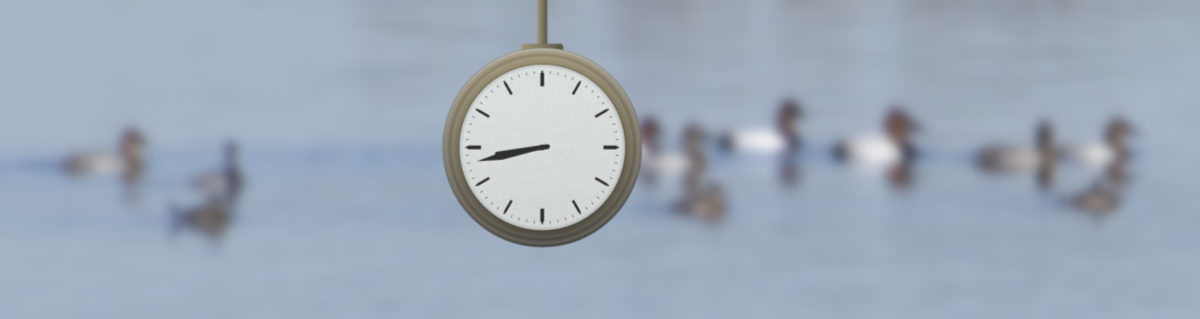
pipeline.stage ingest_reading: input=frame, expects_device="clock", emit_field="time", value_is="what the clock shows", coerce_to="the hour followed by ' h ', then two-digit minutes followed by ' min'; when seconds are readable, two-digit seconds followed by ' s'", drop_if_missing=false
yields 8 h 43 min
